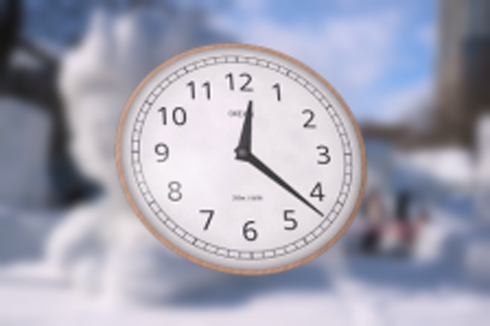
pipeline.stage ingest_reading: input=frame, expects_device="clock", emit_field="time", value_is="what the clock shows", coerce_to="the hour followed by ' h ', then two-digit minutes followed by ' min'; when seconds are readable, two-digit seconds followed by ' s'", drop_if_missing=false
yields 12 h 22 min
